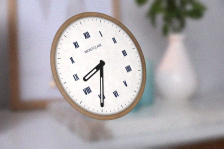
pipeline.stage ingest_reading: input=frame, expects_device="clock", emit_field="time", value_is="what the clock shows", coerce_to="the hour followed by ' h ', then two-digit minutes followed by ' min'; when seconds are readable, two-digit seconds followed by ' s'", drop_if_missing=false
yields 8 h 35 min
